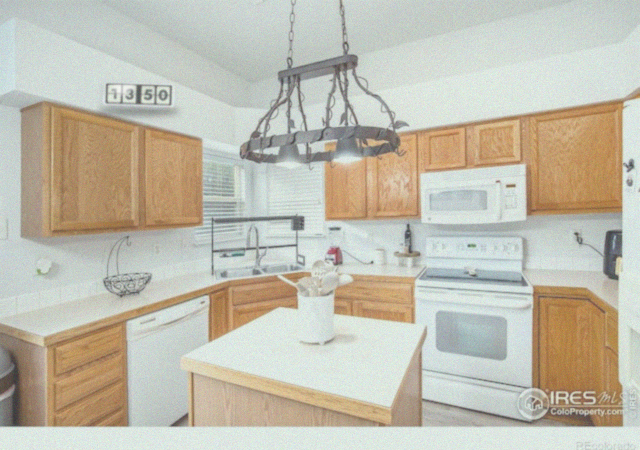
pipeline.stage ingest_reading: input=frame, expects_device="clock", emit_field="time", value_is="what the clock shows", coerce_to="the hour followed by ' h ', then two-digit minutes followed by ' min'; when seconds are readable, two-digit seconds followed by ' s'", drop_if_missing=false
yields 13 h 50 min
